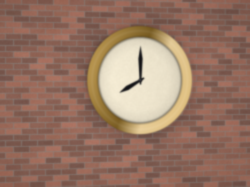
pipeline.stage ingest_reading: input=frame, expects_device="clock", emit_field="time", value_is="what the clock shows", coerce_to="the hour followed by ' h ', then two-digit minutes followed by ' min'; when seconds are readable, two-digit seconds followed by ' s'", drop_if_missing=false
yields 8 h 00 min
